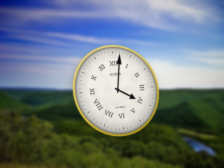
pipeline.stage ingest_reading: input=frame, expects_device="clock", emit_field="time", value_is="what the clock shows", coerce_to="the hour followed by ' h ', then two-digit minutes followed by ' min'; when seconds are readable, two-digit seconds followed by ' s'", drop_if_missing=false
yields 4 h 02 min
